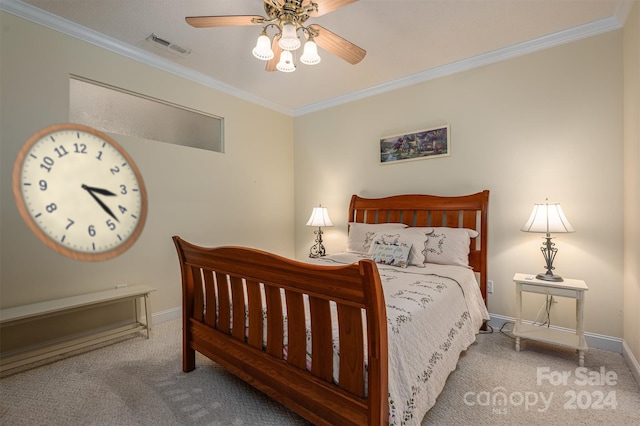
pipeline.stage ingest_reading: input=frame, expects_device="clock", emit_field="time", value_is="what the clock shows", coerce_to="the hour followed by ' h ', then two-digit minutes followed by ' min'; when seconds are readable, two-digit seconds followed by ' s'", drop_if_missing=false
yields 3 h 23 min
